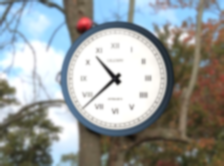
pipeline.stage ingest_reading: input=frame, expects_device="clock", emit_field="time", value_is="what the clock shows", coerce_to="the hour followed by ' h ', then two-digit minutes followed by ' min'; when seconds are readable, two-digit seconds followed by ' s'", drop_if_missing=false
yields 10 h 38 min
